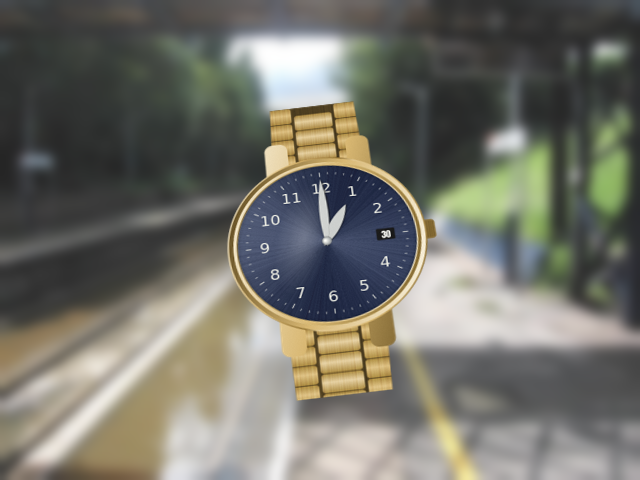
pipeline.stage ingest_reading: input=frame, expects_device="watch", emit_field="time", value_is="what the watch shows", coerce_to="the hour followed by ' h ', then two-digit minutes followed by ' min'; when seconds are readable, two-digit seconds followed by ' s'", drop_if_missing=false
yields 1 h 00 min
